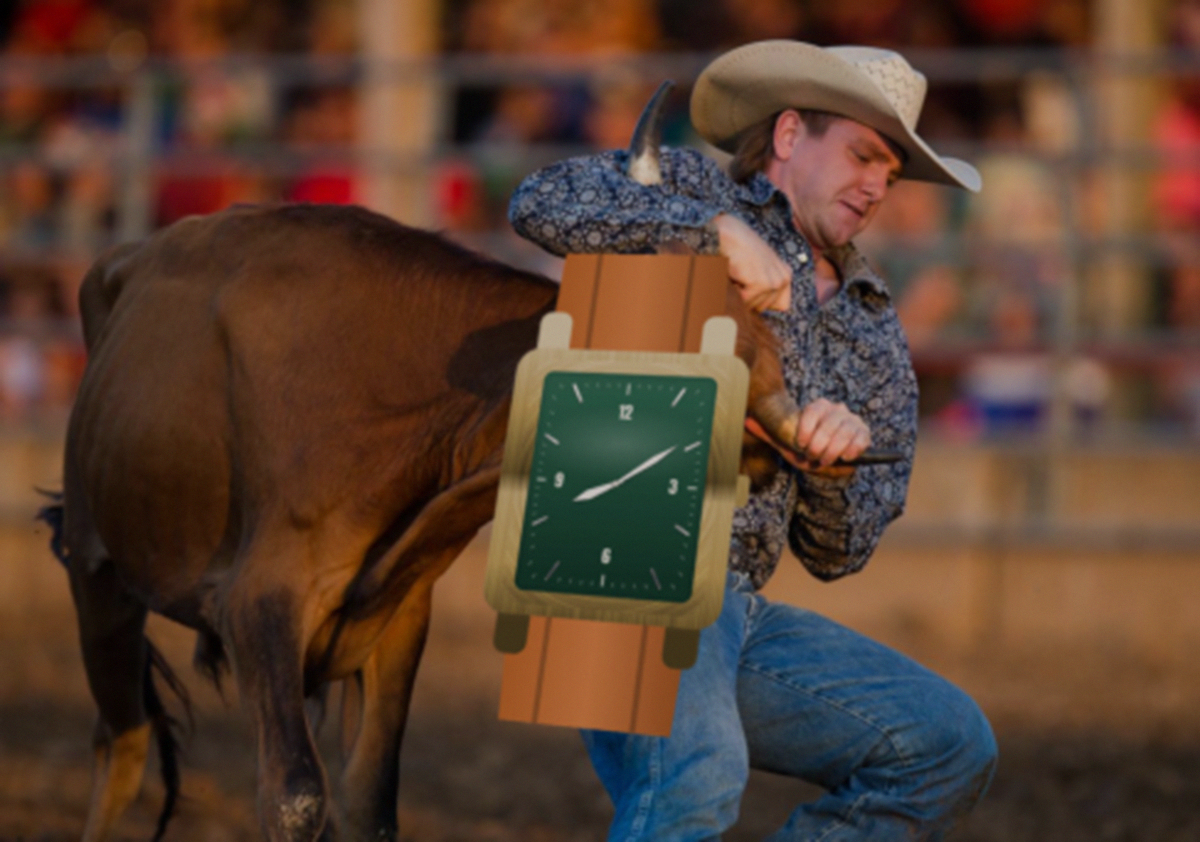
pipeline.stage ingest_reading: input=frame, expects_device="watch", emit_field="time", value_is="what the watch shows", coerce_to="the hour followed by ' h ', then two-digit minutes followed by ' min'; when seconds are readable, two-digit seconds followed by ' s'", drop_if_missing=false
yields 8 h 09 min
